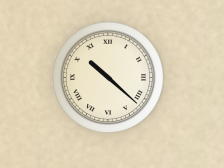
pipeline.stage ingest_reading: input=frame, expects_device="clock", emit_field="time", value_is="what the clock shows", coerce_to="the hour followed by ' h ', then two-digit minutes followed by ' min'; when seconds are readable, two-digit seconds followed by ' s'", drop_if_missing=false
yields 10 h 22 min
